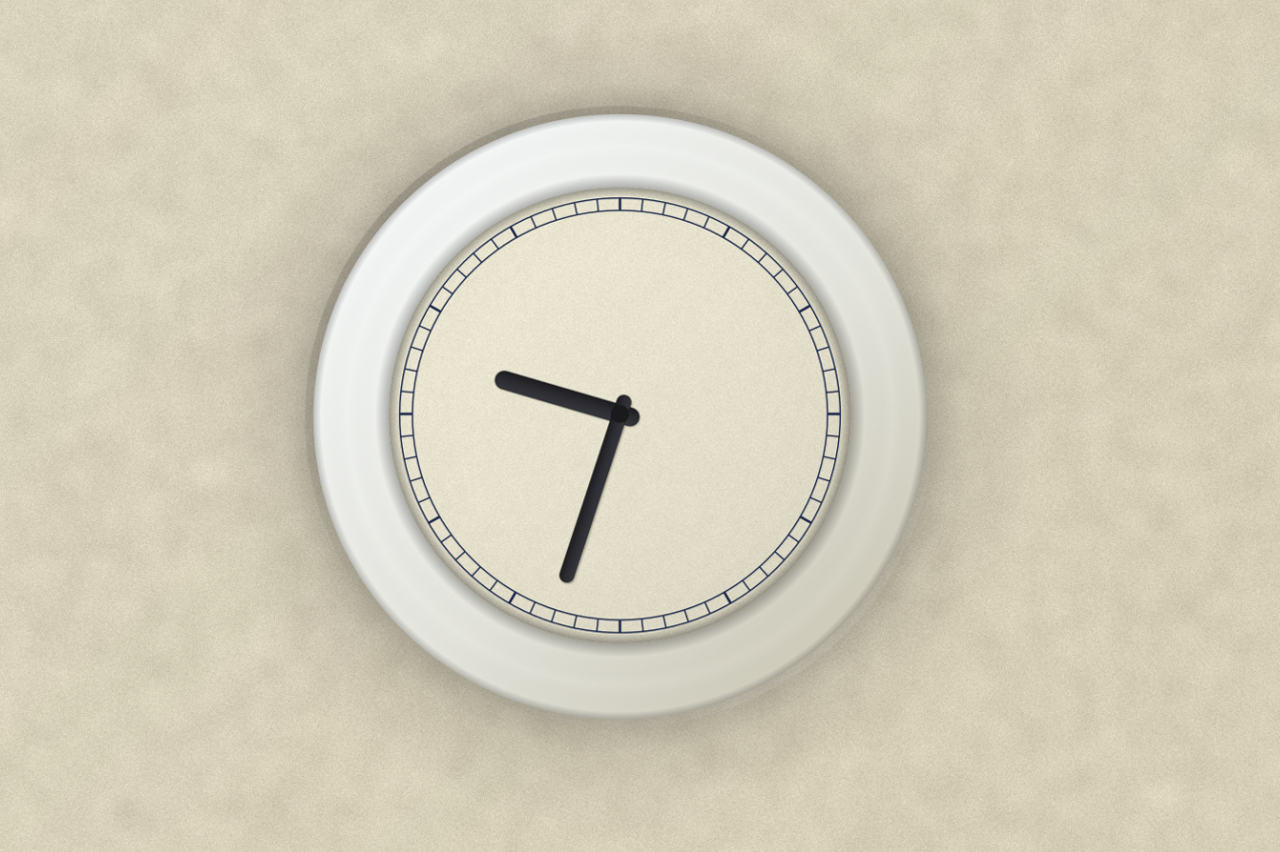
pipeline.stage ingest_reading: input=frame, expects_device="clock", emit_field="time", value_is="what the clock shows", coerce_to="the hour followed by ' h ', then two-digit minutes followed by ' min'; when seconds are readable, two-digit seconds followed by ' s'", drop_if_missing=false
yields 9 h 33 min
